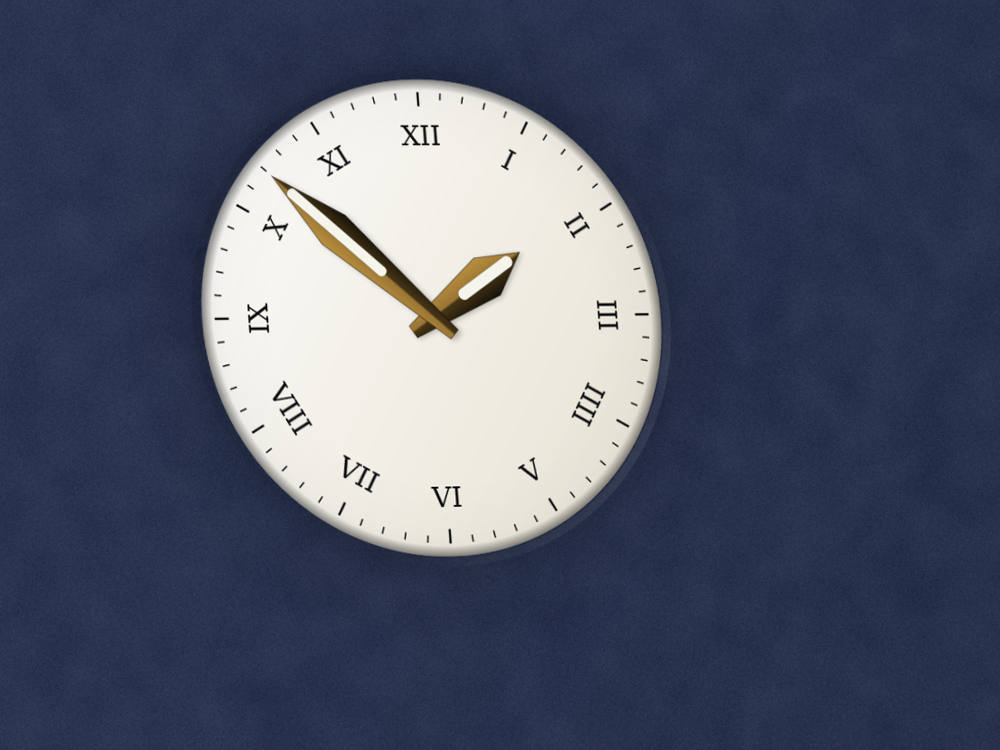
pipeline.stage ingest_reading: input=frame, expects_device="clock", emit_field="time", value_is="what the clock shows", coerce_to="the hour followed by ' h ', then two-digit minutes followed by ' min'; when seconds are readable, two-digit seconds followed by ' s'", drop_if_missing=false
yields 1 h 52 min
